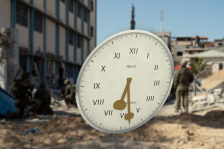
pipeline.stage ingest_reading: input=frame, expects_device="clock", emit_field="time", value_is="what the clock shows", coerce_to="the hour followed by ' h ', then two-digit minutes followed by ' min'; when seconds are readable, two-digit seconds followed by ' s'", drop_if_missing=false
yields 6 h 28 min
